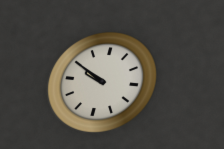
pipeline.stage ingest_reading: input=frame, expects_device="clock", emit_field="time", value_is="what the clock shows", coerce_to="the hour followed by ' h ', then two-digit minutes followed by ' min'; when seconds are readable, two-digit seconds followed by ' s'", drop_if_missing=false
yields 9 h 50 min
